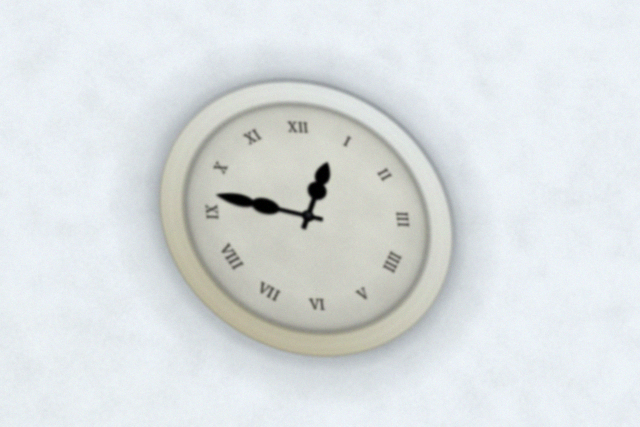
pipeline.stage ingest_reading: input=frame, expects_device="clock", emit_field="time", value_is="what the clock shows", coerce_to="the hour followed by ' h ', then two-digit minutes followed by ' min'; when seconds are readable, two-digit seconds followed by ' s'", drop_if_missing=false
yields 12 h 47 min
